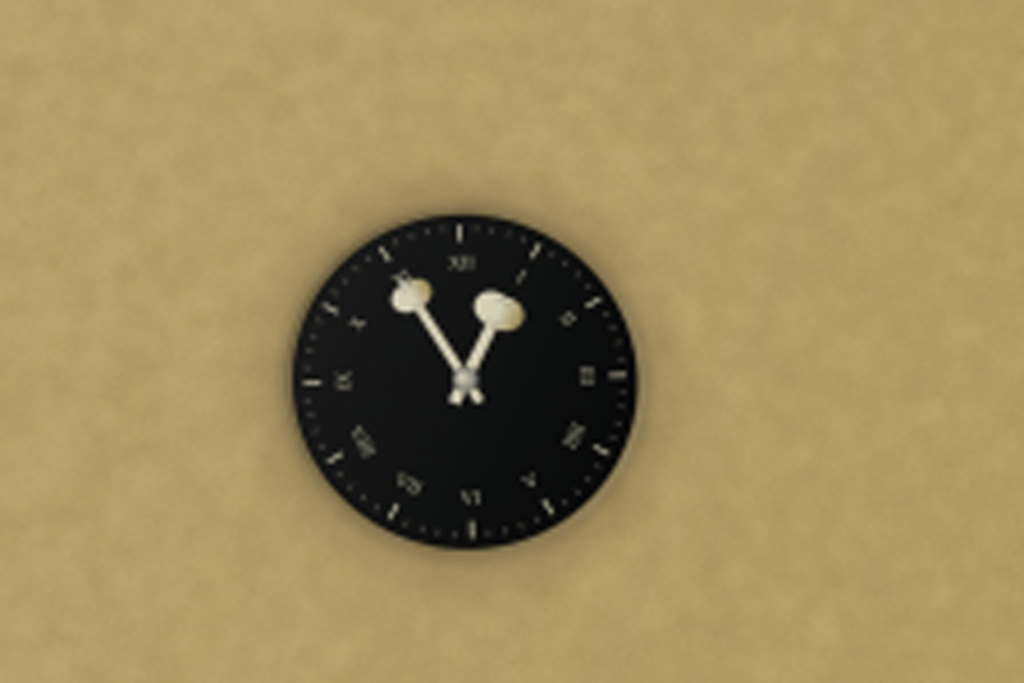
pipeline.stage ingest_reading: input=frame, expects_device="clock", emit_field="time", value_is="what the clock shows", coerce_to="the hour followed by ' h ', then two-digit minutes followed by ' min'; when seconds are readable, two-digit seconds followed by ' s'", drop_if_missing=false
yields 12 h 55 min
